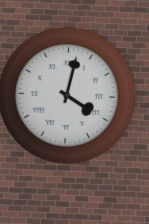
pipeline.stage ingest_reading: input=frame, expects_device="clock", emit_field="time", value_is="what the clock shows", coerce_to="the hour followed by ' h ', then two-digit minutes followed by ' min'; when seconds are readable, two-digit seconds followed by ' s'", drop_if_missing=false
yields 4 h 02 min
